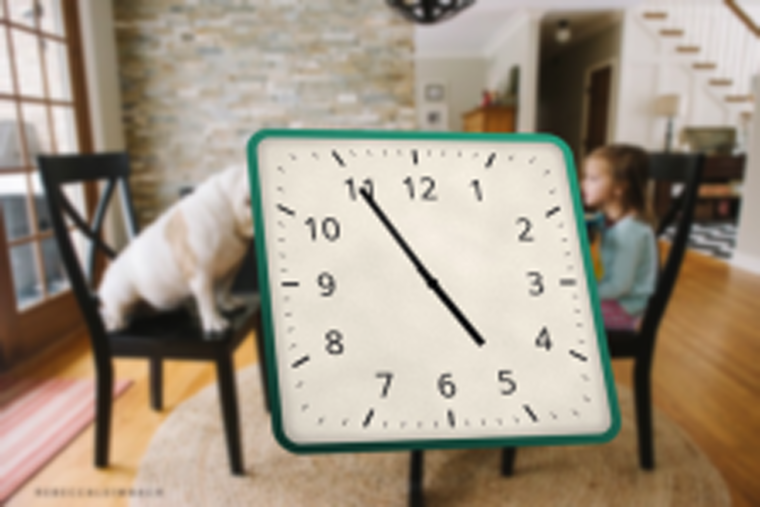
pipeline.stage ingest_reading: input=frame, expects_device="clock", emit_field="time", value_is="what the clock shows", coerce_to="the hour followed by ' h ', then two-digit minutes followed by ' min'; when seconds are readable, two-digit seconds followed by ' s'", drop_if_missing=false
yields 4 h 55 min
